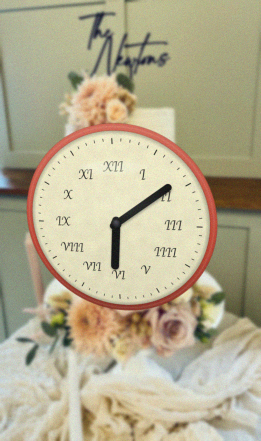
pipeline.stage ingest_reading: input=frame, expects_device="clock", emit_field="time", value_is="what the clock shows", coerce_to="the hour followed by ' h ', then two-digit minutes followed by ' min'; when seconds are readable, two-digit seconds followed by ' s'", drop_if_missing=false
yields 6 h 09 min
